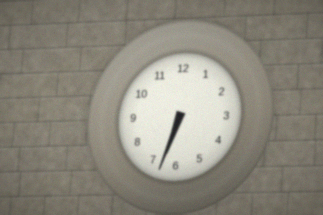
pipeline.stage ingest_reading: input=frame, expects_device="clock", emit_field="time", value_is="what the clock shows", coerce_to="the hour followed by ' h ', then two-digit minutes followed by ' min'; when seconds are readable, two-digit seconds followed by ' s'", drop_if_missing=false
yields 6 h 33 min
